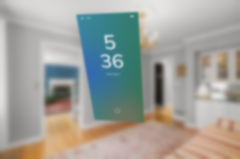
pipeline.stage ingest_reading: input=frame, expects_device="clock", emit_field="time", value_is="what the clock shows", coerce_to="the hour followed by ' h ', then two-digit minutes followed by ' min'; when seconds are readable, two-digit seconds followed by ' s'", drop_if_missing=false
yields 5 h 36 min
